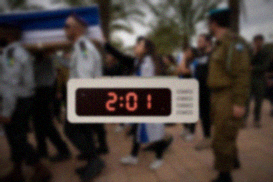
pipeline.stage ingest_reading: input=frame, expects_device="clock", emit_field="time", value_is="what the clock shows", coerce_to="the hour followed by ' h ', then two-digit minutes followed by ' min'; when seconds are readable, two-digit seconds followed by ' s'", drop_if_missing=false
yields 2 h 01 min
